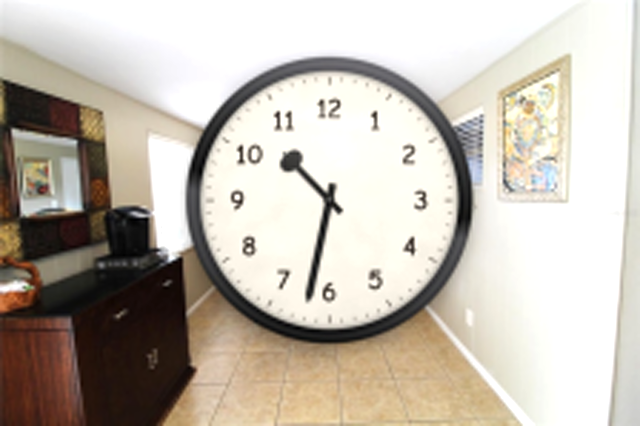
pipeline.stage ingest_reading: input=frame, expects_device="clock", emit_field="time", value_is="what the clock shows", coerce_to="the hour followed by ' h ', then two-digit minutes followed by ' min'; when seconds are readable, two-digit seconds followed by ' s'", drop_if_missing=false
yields 10 h 32 min
